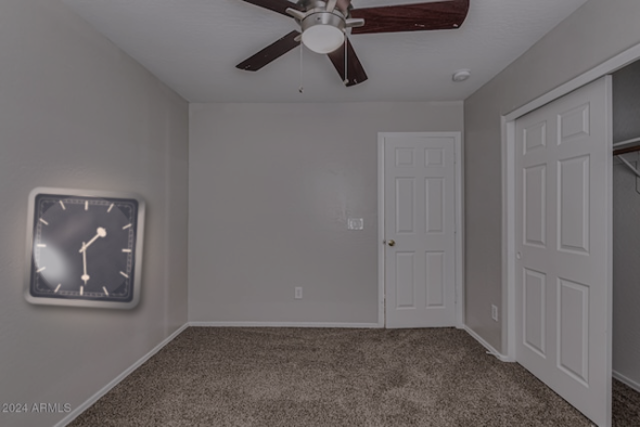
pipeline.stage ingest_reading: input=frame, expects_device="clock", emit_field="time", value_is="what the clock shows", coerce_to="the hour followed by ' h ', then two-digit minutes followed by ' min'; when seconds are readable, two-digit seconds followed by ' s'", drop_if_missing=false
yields 1 h 29 min
